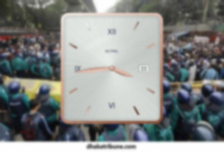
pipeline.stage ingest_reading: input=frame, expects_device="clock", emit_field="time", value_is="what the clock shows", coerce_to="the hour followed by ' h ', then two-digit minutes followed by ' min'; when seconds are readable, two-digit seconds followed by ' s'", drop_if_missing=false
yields 3 h 44 min
